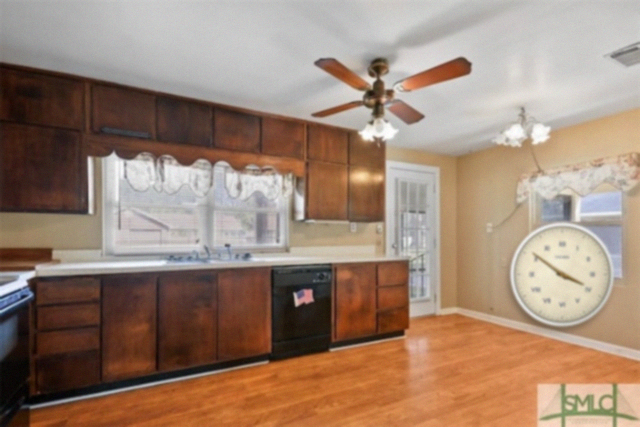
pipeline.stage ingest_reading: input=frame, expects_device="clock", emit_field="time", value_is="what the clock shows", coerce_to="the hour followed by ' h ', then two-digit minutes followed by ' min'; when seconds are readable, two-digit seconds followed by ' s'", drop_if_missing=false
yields 3 h 51 min
